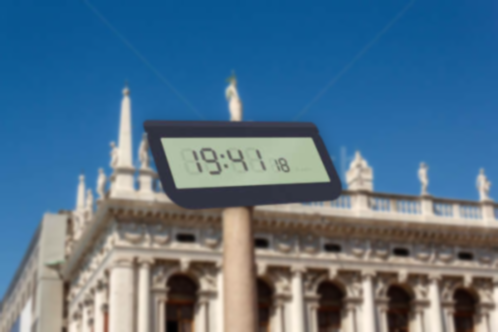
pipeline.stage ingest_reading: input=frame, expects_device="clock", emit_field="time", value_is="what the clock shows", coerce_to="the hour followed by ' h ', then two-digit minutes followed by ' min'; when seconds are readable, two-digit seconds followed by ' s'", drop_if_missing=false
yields 19 h 41 min 18 s
